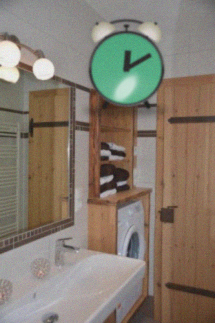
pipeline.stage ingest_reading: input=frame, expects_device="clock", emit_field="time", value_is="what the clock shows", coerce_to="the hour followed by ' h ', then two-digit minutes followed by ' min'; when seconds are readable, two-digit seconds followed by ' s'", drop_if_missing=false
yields 12 h 10 min
